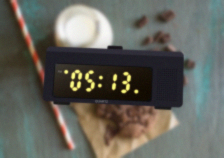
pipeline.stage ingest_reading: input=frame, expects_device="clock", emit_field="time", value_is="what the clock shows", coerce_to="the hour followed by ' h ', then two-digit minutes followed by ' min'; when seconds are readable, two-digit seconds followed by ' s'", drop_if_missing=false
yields 5 h 13 min
